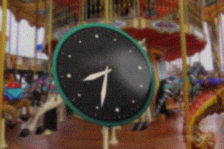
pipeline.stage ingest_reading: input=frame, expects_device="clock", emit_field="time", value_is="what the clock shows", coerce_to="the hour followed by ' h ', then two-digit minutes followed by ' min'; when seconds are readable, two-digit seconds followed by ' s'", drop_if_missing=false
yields 8 h 34 min
